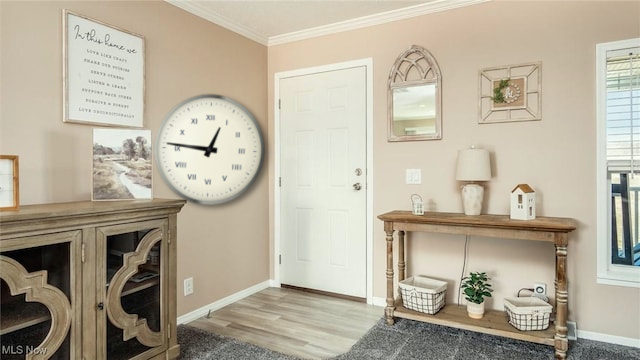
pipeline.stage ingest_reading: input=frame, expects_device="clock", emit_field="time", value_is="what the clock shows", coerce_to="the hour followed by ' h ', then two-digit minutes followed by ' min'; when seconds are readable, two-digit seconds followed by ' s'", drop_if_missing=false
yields 12 h 46 min
